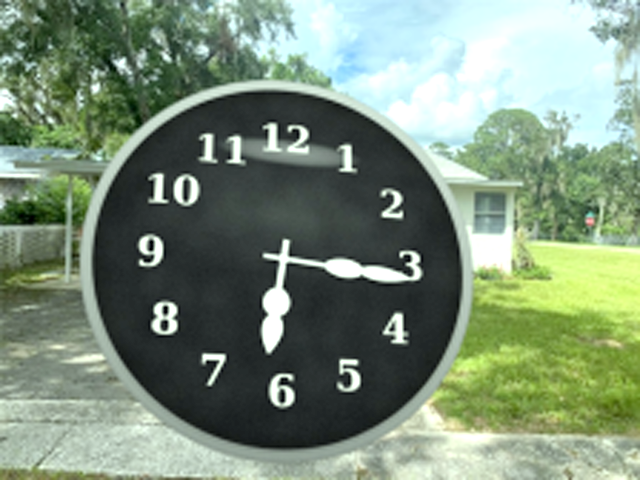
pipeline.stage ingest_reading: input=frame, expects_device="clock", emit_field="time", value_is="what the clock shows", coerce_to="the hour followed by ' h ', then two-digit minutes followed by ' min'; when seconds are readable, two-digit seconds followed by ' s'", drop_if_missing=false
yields 6 h 16 min
